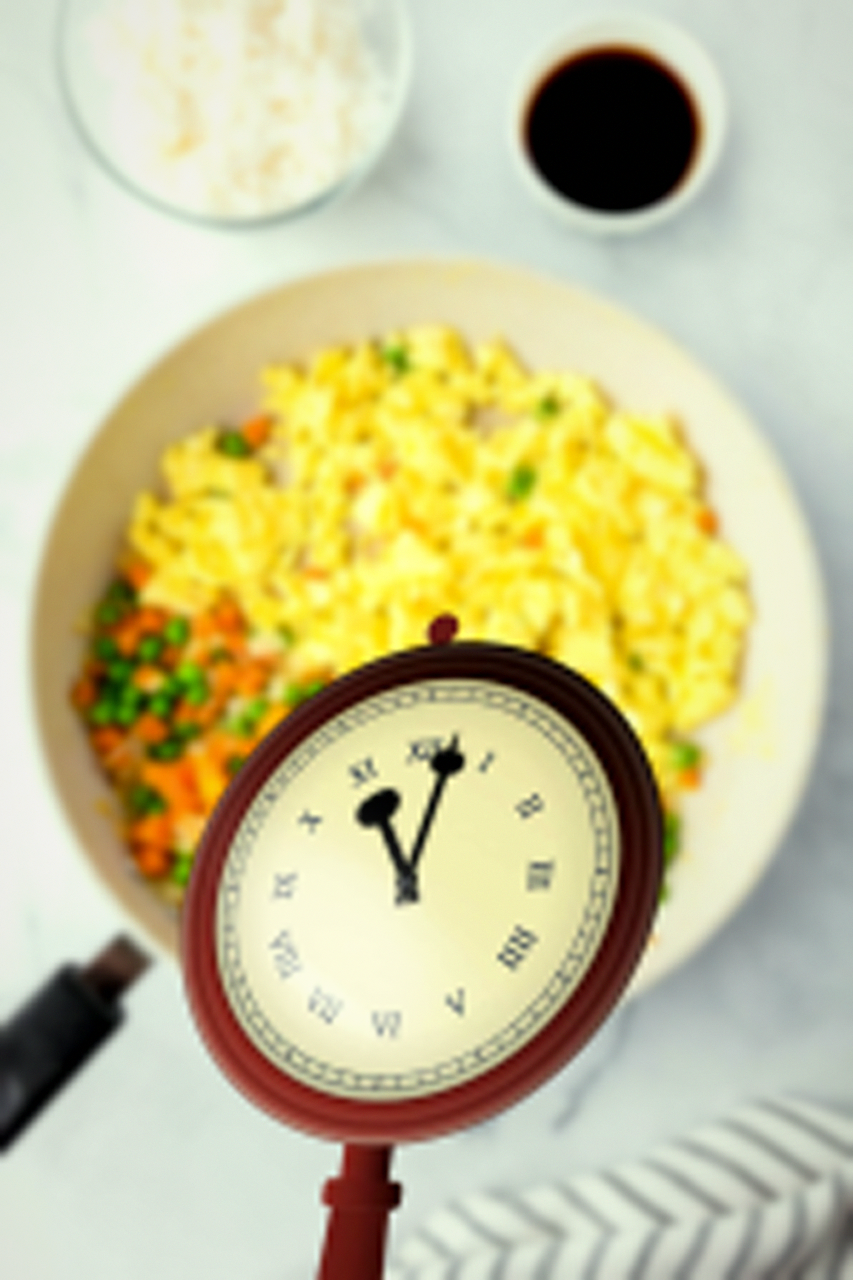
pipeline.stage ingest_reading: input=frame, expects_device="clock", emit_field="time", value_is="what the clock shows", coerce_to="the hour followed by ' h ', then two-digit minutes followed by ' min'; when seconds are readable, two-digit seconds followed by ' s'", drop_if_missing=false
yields 11 h 02 min
